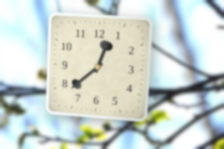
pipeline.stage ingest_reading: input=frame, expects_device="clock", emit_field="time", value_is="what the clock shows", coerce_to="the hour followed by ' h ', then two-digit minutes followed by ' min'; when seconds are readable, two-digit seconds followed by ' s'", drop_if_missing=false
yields 12 h 38 min
